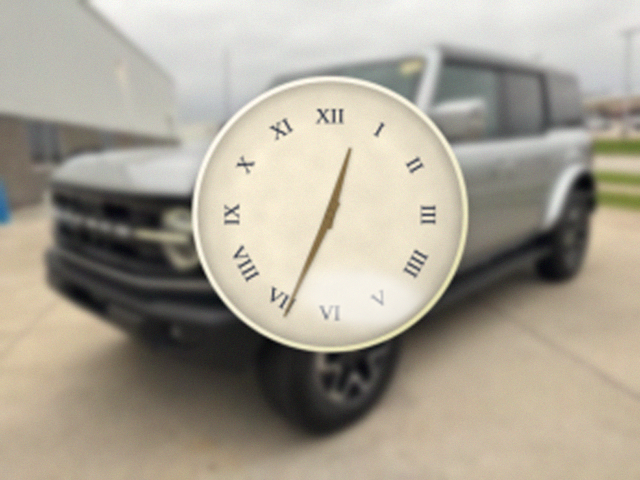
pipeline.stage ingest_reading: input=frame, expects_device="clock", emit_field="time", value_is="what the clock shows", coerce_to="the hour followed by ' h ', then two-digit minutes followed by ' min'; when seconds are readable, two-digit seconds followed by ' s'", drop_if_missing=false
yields 12 h 34 min
